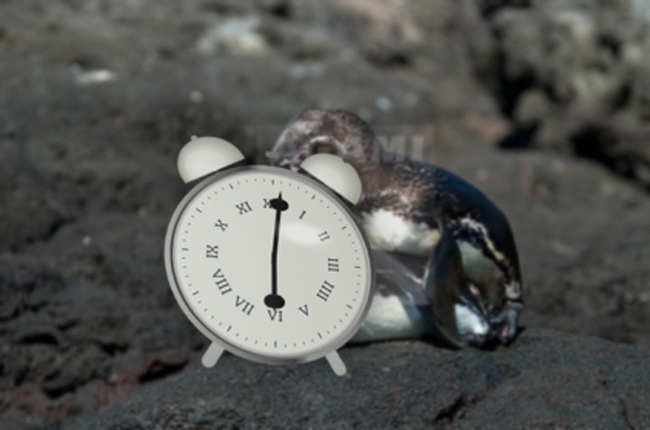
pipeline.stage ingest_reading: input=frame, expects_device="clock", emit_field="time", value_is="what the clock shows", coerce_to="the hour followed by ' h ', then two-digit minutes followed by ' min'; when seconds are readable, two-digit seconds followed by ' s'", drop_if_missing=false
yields 6 h 01 min
